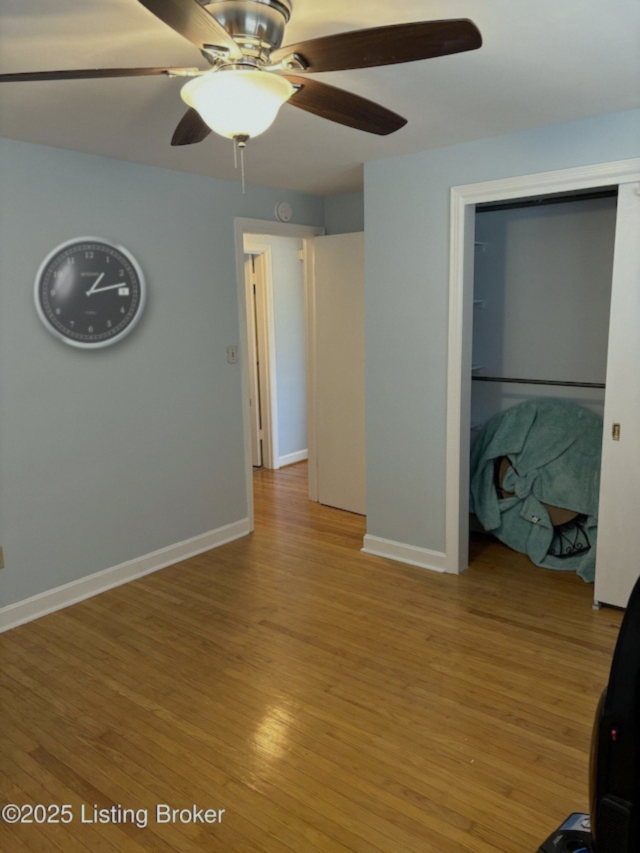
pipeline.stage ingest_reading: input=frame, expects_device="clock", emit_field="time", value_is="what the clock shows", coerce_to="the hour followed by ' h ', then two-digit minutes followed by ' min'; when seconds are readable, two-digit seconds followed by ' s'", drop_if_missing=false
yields 1 h 13 min
